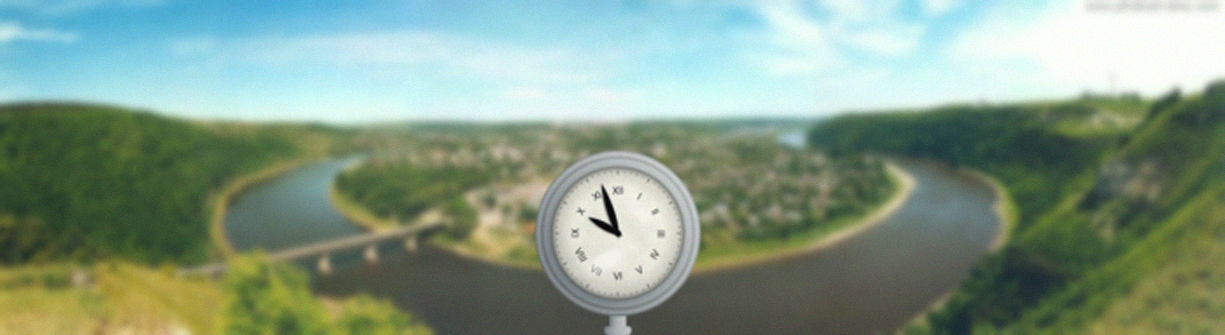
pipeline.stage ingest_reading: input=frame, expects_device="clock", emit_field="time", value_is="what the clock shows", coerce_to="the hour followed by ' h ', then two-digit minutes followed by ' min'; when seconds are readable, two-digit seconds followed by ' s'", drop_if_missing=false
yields 9 h 57 min
